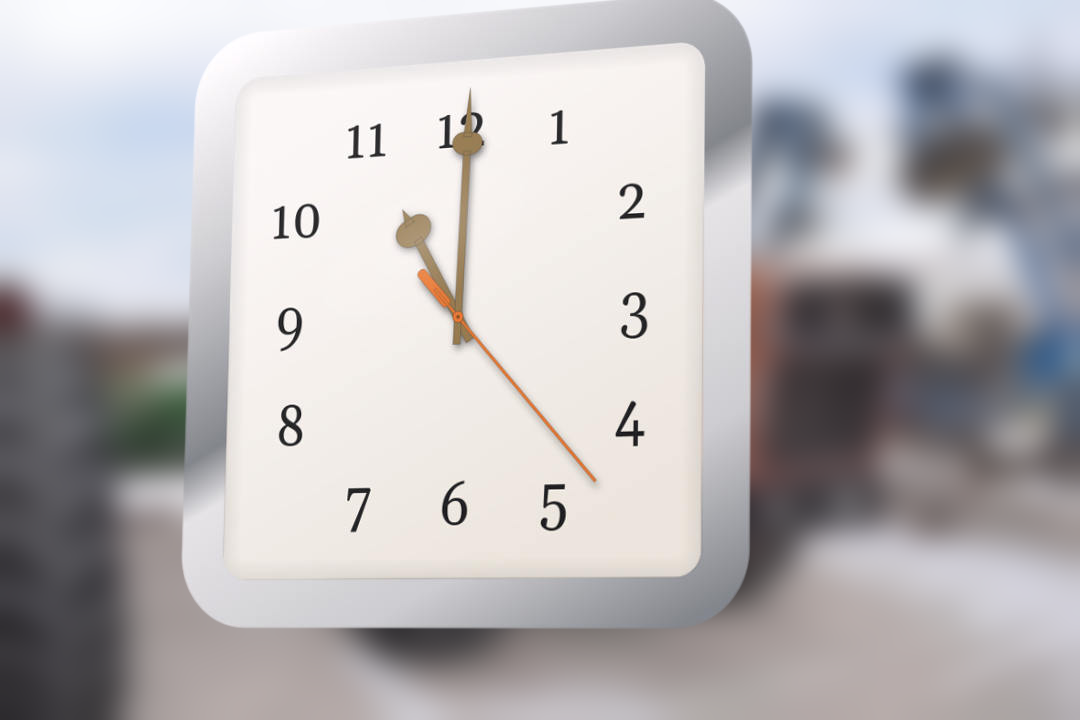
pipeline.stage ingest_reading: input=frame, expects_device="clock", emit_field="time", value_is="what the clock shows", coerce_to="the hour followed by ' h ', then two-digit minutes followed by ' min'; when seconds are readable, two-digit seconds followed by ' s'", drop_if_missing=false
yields 11 h 00 min 23 s
